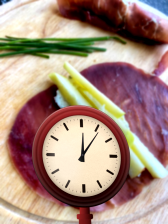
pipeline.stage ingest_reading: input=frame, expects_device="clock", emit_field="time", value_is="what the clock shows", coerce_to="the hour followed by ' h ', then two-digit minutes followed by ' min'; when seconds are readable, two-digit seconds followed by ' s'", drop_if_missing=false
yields 12 h 06 min
